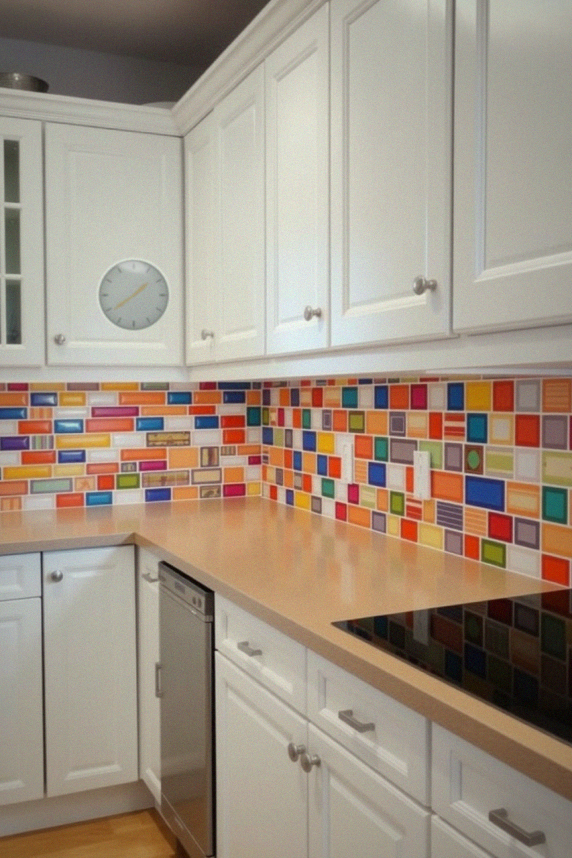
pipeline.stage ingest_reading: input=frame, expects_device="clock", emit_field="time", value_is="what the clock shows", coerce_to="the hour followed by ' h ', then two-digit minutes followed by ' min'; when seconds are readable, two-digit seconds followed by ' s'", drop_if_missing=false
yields 1 h 39 min
